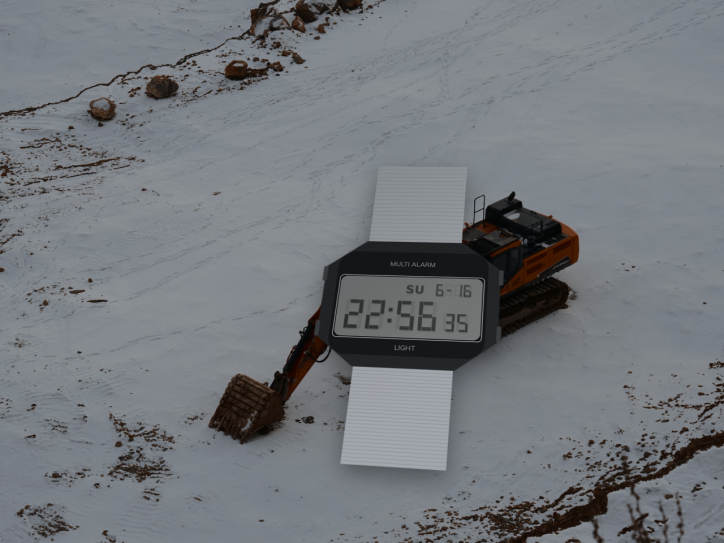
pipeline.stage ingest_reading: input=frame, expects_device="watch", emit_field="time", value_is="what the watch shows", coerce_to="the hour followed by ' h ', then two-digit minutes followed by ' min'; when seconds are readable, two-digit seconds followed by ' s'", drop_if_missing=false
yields 22 h 56 min 35 s
